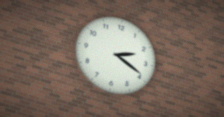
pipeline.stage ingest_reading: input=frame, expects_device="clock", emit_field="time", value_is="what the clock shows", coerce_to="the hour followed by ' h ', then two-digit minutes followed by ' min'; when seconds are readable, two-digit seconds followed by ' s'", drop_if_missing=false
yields 2 h 19 min
